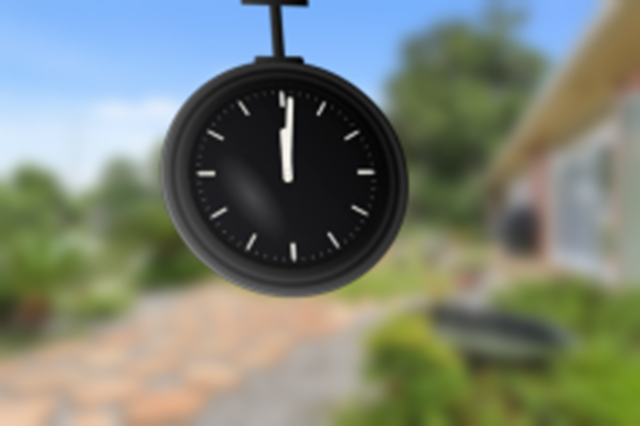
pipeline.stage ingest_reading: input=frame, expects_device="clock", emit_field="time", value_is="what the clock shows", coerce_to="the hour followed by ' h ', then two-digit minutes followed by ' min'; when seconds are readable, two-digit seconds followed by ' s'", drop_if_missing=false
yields 12 h 01 min
